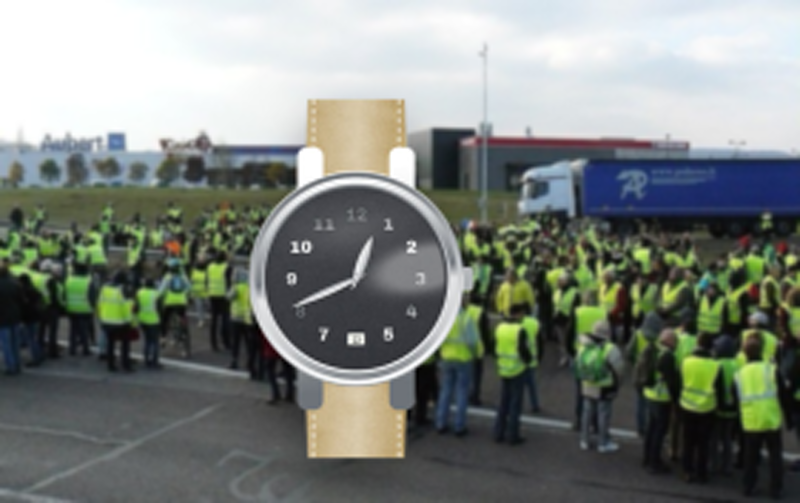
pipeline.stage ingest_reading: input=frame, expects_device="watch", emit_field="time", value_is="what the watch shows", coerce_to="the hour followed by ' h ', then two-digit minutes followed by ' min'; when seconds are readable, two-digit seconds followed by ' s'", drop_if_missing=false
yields 12 h 41 min
